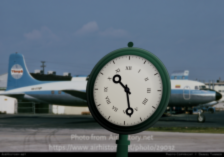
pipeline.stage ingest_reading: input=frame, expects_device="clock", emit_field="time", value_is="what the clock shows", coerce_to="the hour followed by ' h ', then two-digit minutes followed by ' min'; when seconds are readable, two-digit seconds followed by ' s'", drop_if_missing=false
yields 10 h 28 min
